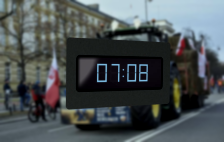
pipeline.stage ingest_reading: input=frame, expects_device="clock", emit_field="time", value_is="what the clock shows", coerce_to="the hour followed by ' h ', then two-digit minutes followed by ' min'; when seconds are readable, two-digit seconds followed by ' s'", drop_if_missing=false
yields 7 h 08 min
